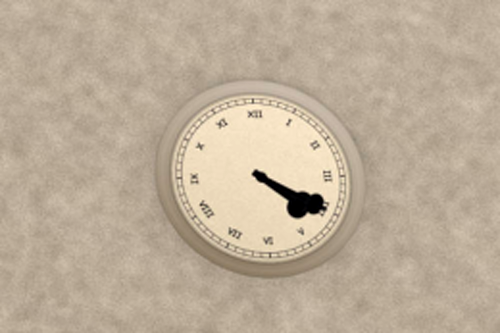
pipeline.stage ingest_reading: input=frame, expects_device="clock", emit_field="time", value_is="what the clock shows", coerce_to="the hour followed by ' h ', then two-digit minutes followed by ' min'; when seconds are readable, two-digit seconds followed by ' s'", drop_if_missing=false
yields 4 h 20 min
